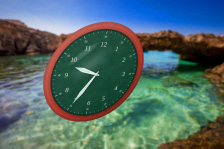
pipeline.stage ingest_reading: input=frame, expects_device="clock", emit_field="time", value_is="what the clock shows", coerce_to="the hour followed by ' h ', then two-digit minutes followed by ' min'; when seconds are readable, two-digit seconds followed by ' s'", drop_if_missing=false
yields 9 h 35 min
